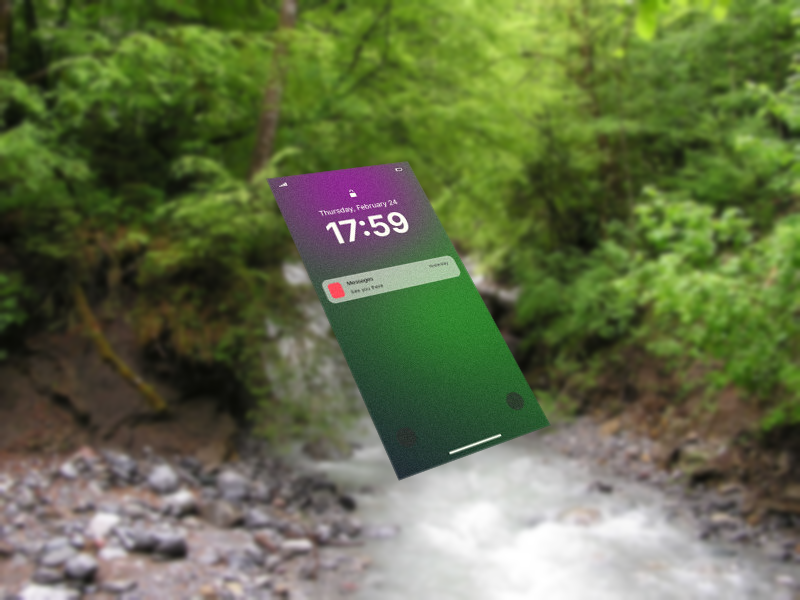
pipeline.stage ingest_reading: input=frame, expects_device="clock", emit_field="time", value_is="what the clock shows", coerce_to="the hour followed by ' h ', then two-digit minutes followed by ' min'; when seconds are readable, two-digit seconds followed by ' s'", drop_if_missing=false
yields 17 h 59 min
